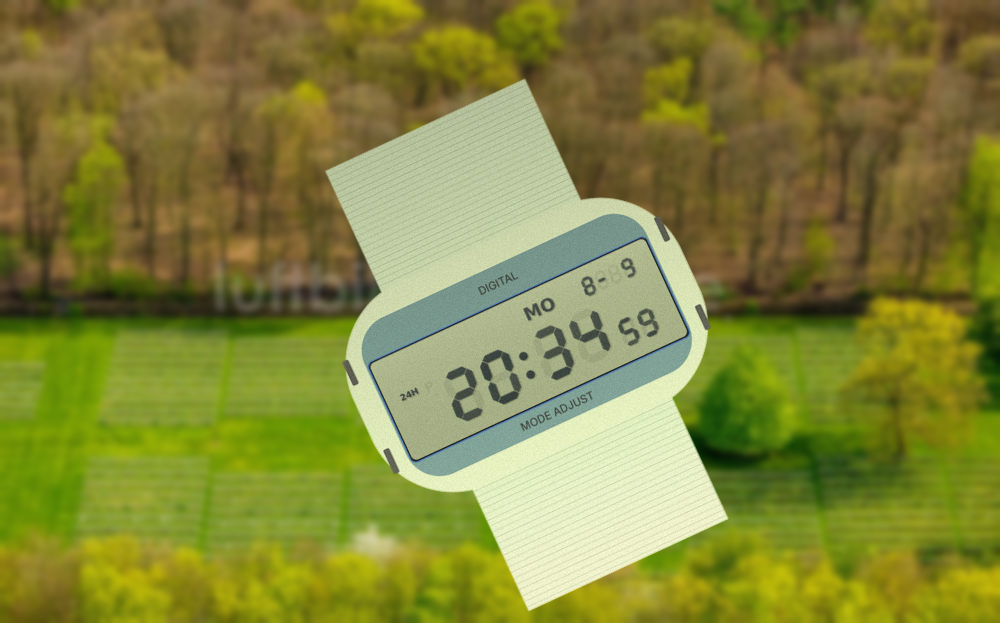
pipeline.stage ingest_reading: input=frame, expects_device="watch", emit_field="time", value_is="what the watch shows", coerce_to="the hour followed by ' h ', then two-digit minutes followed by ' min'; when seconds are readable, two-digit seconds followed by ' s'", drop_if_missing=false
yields 20 h 34 min 59 s
